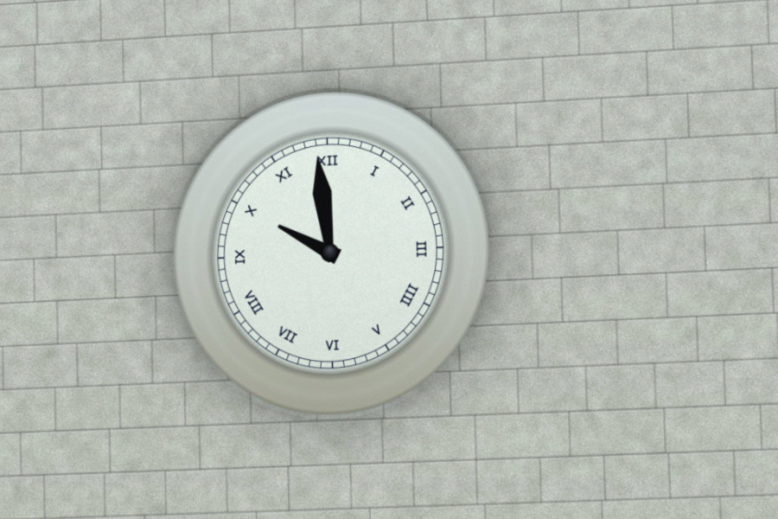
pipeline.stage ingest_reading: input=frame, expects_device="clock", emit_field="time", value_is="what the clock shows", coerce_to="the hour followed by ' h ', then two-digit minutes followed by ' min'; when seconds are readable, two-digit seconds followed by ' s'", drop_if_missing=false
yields 9 h 59 min
